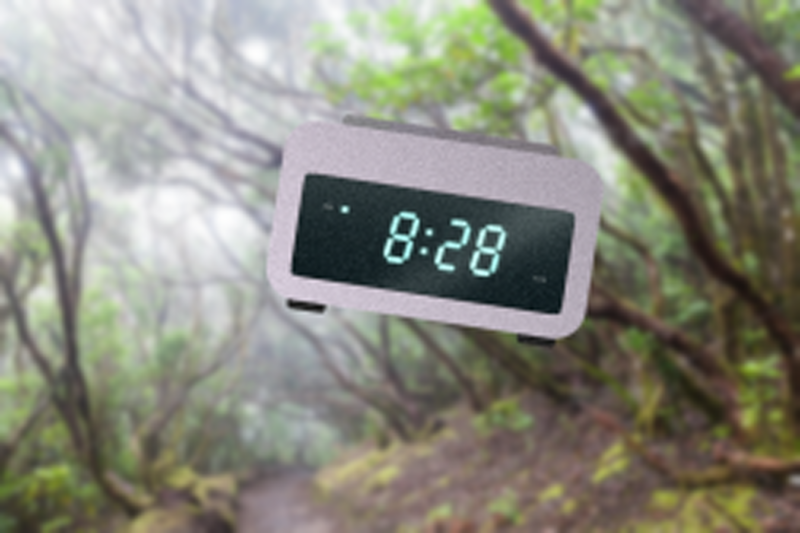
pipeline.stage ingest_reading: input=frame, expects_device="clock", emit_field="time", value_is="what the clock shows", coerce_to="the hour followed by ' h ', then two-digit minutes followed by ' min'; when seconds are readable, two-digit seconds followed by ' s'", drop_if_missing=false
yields 8 h 28 min
